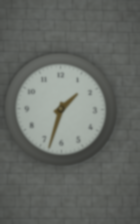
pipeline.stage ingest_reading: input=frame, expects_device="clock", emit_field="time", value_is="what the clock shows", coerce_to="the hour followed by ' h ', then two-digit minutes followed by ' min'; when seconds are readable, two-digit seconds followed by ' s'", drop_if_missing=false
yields 1 h 33 min
